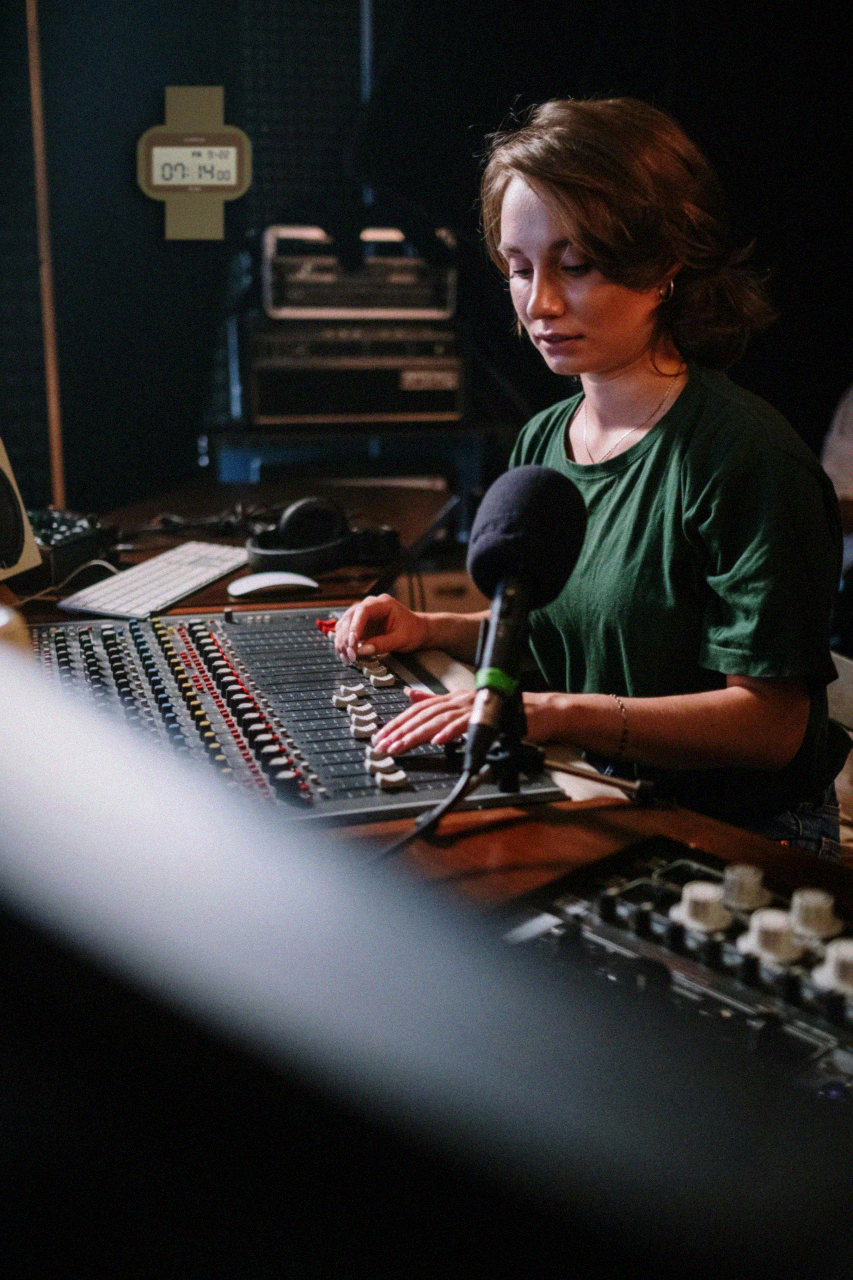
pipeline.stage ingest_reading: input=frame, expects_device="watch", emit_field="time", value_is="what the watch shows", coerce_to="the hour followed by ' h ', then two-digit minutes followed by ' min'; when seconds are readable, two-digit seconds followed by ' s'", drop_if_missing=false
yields 7 h 14 min
